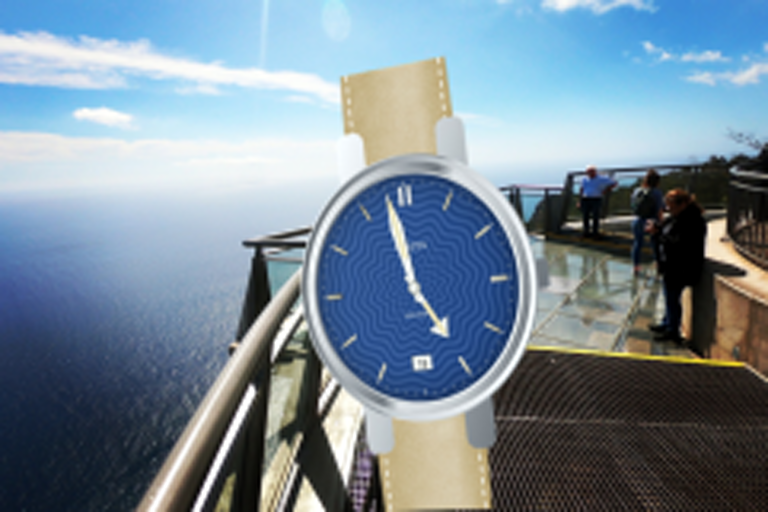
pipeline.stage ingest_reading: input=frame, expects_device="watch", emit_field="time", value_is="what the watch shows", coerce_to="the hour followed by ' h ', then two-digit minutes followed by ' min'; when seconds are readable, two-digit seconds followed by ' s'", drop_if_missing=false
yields 4 h 58 min
